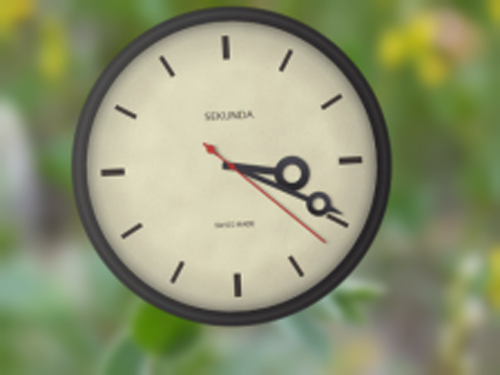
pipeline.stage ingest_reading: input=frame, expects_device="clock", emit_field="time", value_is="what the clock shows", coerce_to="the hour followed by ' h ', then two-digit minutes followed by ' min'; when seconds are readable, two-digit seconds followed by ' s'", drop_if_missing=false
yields 3 h 19 min 22 s
